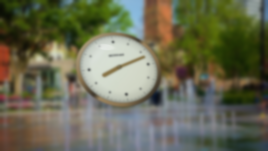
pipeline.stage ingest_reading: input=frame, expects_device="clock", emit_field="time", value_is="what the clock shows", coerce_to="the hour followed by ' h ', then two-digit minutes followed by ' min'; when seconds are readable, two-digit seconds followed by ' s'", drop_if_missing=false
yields 8 h 12 min
